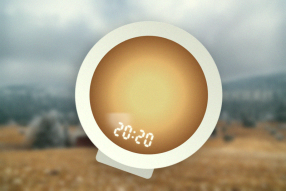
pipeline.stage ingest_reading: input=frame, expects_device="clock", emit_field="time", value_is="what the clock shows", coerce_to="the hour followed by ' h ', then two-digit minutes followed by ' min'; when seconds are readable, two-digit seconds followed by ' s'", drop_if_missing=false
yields 20 h 20 min
